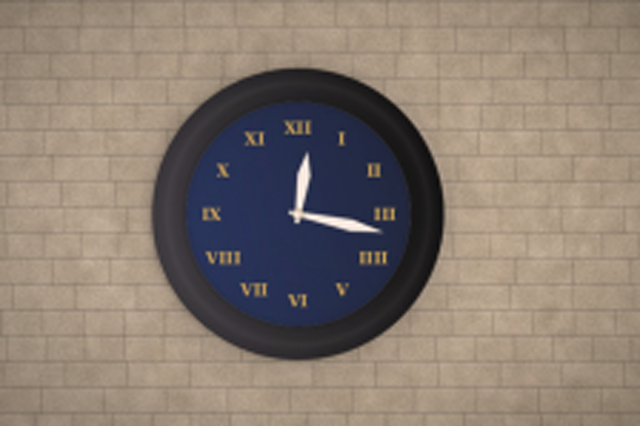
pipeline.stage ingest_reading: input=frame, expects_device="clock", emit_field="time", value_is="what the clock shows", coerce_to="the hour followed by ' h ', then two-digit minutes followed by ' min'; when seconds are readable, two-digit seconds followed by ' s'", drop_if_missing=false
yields 12 h 17 min
